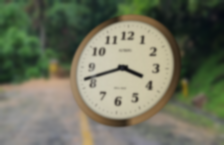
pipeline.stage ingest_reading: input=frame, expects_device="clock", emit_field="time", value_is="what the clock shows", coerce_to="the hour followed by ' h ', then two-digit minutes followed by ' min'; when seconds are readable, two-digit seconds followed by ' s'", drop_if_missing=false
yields 3 h 42 min
